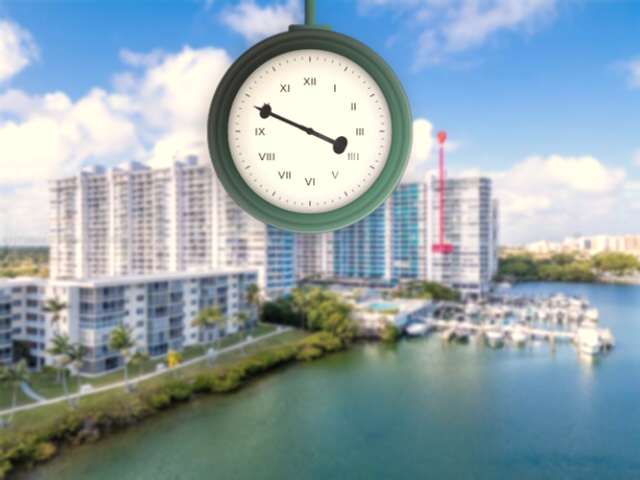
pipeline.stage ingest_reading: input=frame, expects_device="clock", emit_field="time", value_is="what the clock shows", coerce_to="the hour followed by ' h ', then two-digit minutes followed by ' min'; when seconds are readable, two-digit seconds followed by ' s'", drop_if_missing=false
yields 3 h 49 min
